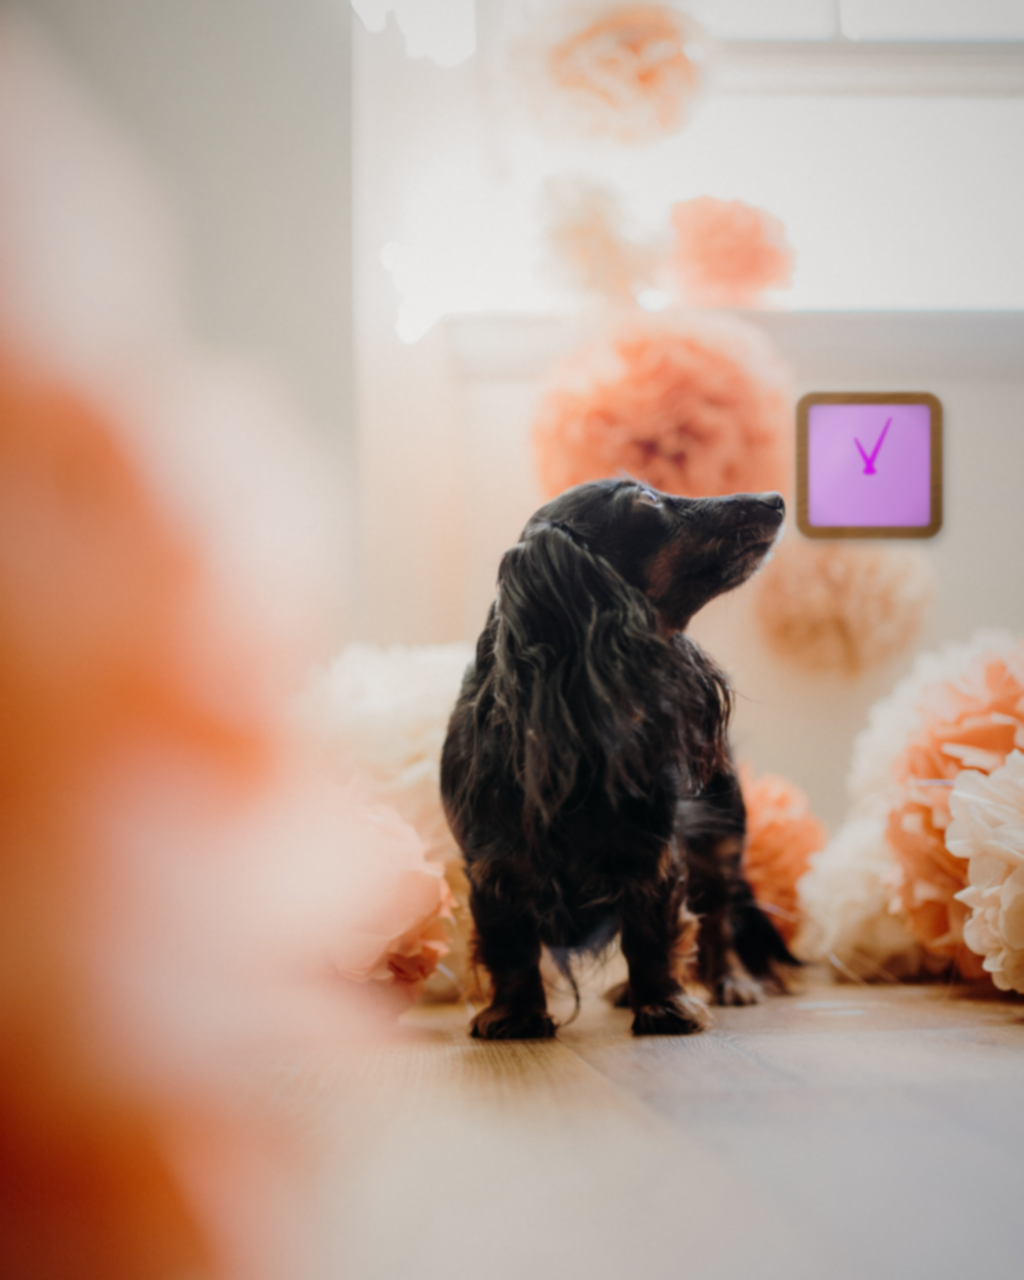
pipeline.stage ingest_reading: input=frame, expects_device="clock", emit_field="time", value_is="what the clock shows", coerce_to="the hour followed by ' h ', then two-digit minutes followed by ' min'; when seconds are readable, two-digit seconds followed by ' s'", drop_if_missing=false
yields 11 h 04 min
